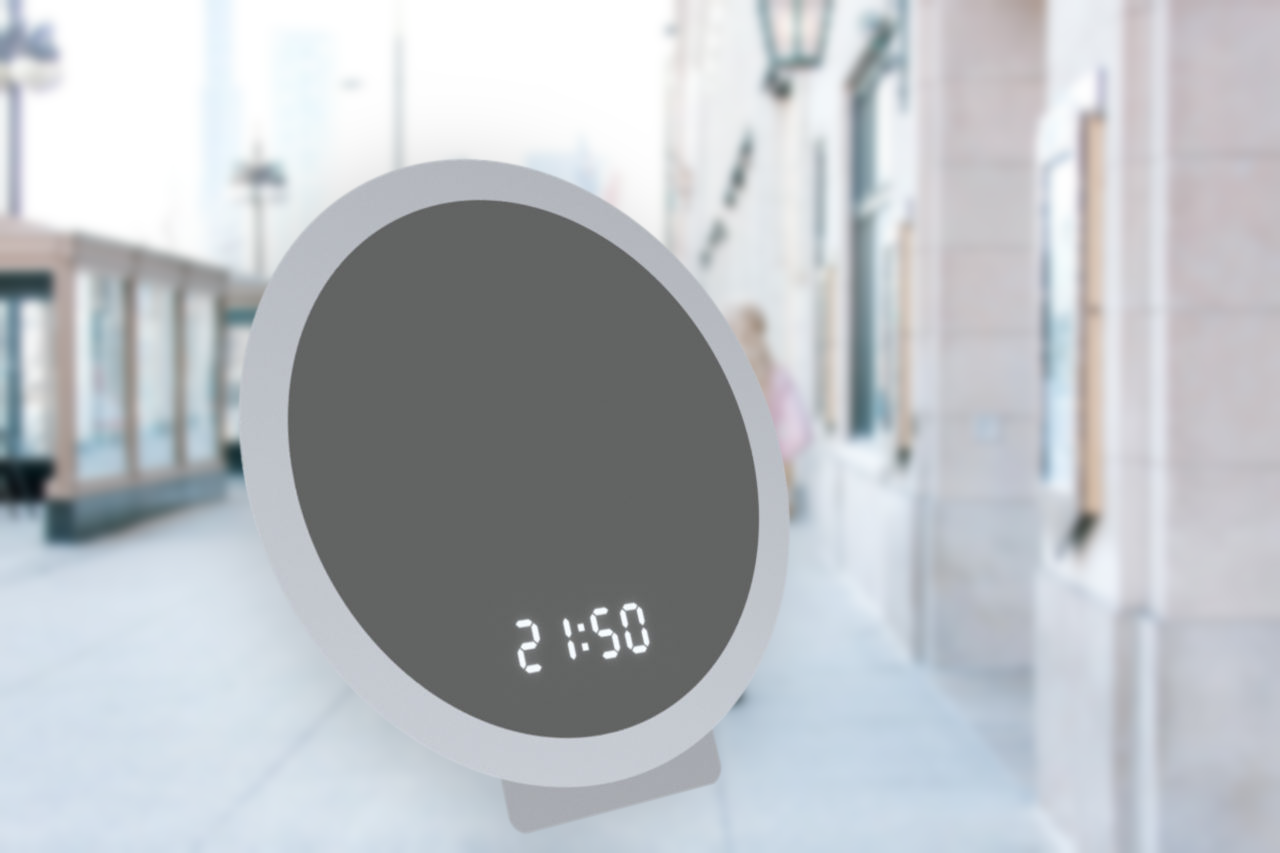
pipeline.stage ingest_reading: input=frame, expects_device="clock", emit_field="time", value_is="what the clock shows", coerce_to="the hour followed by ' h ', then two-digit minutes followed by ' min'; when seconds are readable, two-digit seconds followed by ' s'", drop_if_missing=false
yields 21 h 50 min
